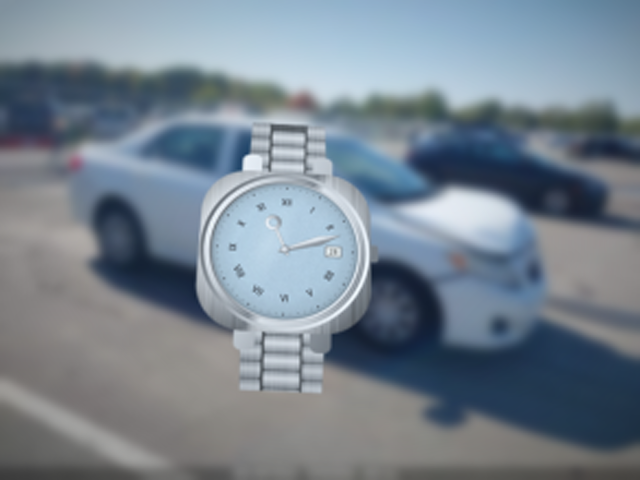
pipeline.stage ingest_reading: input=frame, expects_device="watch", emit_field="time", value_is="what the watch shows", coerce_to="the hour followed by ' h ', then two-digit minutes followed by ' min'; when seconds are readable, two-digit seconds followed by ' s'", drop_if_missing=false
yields 11 h 12 min
